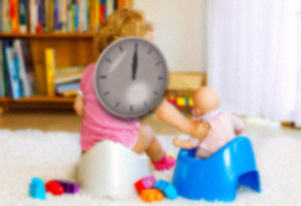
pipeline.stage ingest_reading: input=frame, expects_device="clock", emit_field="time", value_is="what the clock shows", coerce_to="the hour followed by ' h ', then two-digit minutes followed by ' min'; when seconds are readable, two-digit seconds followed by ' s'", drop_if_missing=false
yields 12 h 00 min
